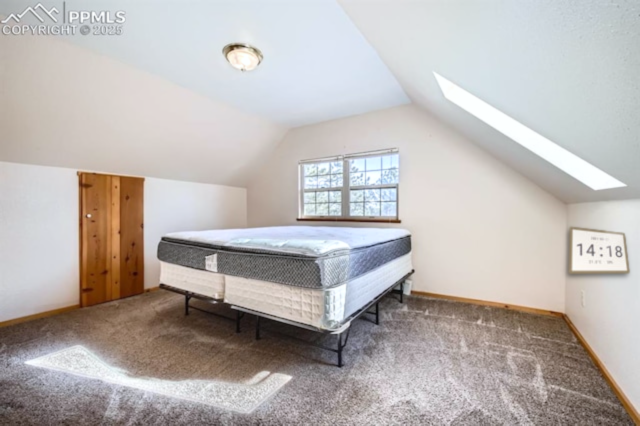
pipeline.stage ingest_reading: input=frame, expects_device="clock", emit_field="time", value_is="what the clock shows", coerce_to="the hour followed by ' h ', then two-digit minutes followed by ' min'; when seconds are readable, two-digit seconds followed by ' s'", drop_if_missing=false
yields 14 h 18 min
